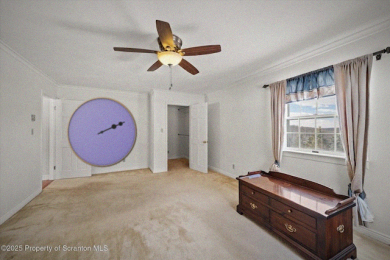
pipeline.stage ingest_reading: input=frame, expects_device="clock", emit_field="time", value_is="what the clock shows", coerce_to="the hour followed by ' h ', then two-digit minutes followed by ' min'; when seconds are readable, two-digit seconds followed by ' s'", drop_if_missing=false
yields 2 h 11 min
